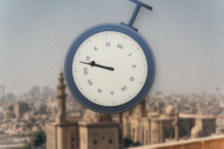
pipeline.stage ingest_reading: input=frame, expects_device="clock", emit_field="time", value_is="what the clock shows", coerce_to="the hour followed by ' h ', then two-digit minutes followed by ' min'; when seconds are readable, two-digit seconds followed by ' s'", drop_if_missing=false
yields 8 h 43 min
